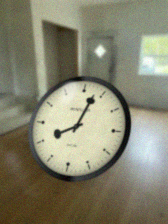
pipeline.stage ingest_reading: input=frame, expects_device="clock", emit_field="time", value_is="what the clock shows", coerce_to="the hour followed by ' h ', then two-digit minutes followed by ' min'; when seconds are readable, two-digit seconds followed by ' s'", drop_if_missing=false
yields 8 h 03 min
